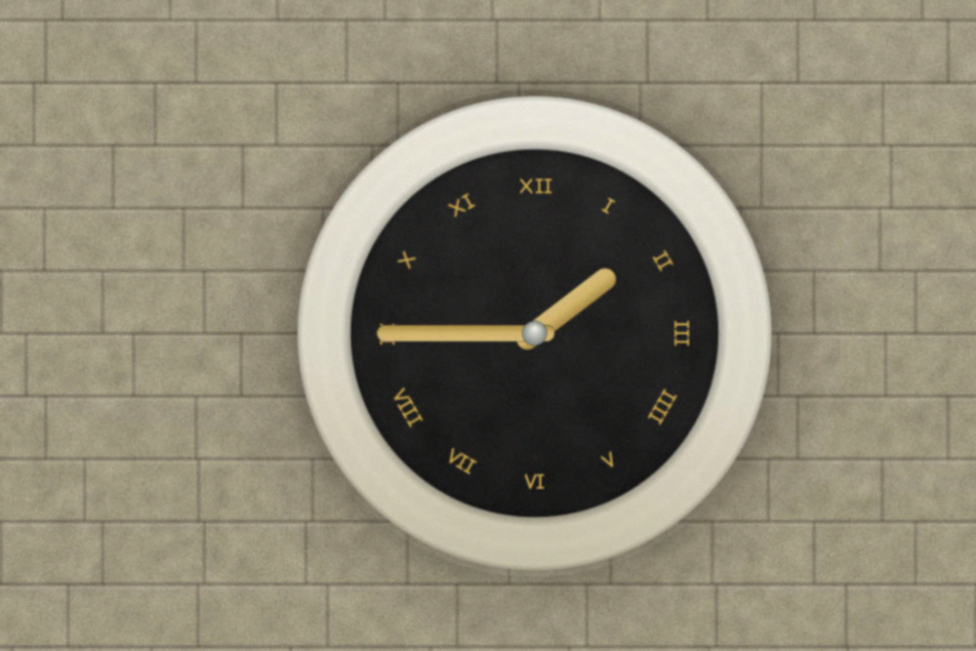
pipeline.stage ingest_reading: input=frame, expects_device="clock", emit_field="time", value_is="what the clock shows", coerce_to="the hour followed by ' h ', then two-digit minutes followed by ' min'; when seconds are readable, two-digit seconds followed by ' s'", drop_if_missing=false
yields 1 h 45 min
